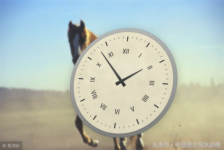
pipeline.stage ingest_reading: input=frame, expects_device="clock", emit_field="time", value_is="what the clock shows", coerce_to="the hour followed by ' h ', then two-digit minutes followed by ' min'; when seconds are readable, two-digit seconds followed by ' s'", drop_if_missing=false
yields 1 h 53 min
